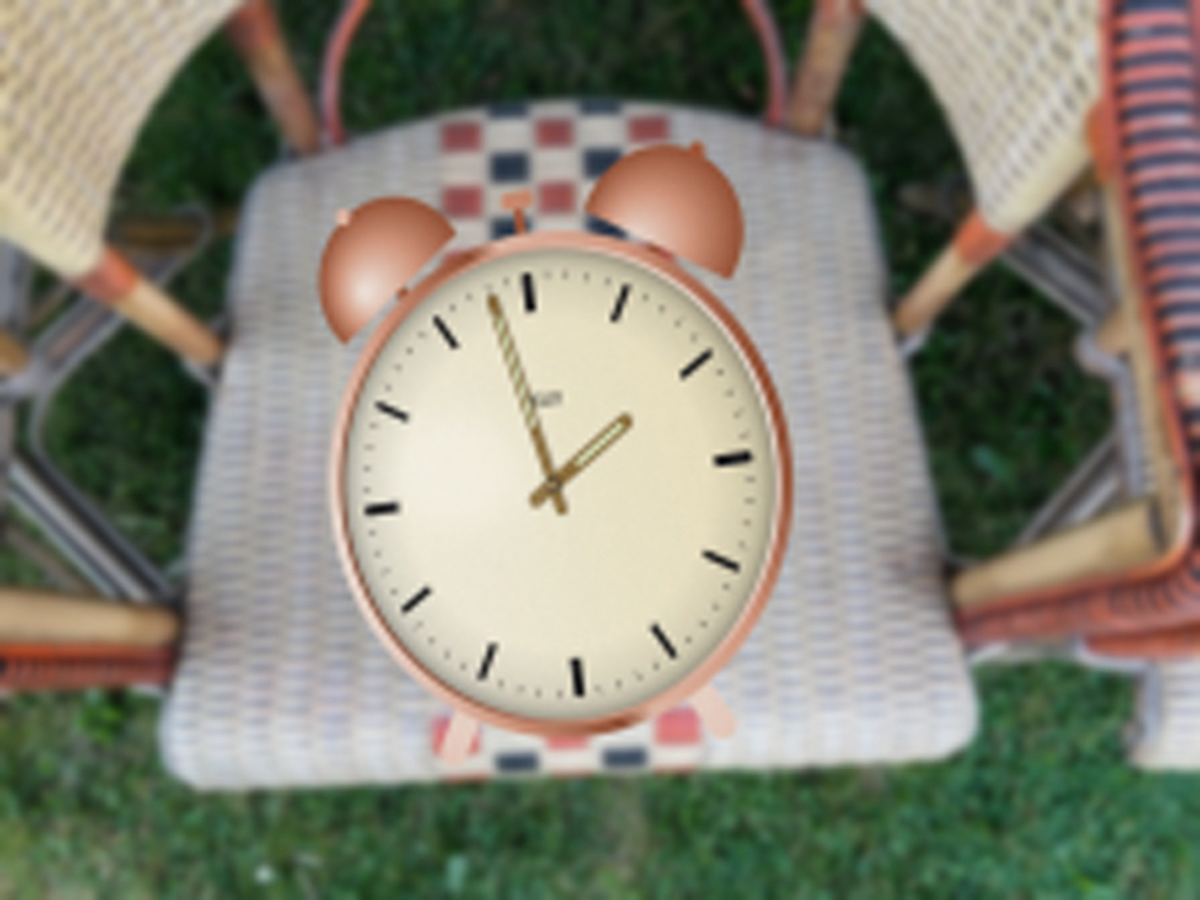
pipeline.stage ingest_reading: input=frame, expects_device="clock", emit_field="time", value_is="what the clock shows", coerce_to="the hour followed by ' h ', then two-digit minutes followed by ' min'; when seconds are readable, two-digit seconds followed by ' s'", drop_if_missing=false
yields 1 h 58 min
